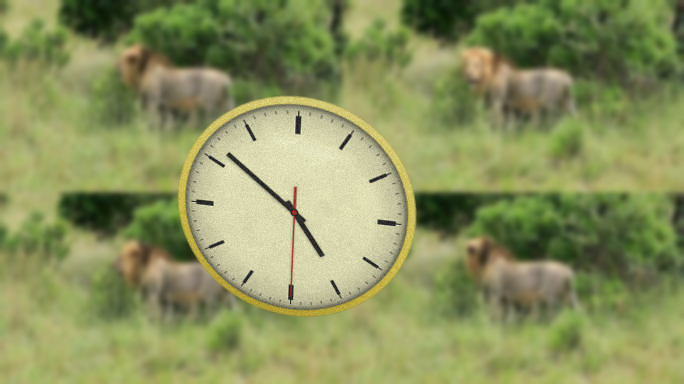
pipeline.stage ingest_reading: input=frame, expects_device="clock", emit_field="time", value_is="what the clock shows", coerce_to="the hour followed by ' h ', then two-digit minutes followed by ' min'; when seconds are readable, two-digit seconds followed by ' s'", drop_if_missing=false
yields 4 h 51 min 30 s
